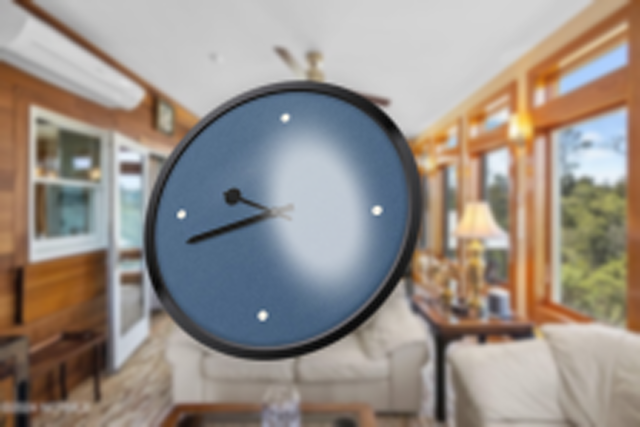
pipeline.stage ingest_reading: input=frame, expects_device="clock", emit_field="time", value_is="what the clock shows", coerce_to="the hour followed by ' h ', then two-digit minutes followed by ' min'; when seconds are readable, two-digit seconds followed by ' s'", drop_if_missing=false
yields 9 h 42 min
